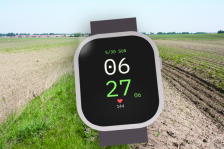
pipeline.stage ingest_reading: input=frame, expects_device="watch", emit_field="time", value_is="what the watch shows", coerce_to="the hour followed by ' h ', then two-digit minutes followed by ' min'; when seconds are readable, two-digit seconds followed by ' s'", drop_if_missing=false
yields 6 h 27 min
